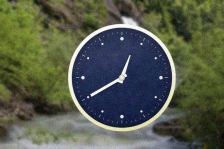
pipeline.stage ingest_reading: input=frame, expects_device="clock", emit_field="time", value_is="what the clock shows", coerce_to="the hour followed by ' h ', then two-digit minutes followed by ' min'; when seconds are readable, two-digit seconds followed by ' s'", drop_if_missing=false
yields 12 h 40 min
